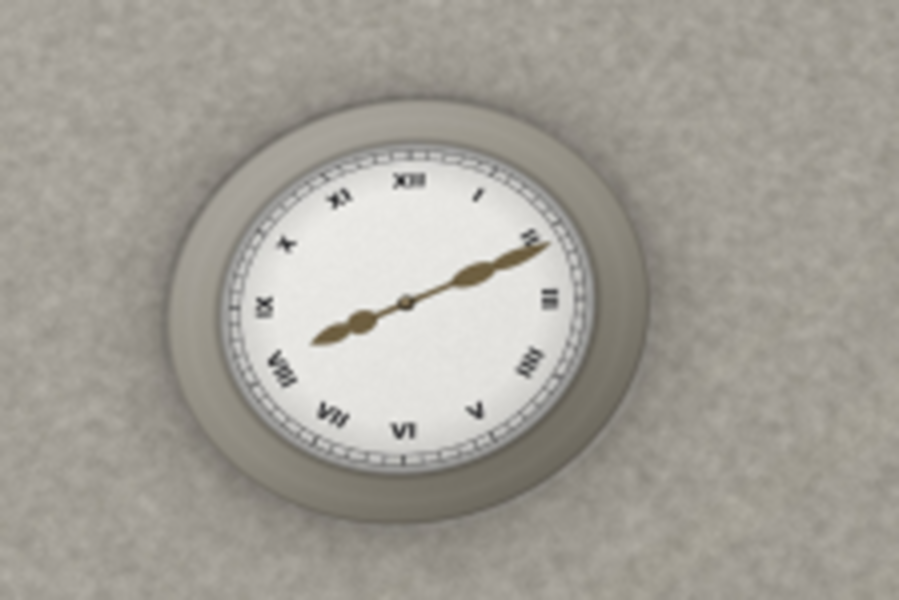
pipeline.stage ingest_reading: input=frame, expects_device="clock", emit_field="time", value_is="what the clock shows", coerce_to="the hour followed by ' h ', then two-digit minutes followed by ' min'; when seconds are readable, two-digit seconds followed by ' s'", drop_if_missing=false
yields 8 h 11 min
